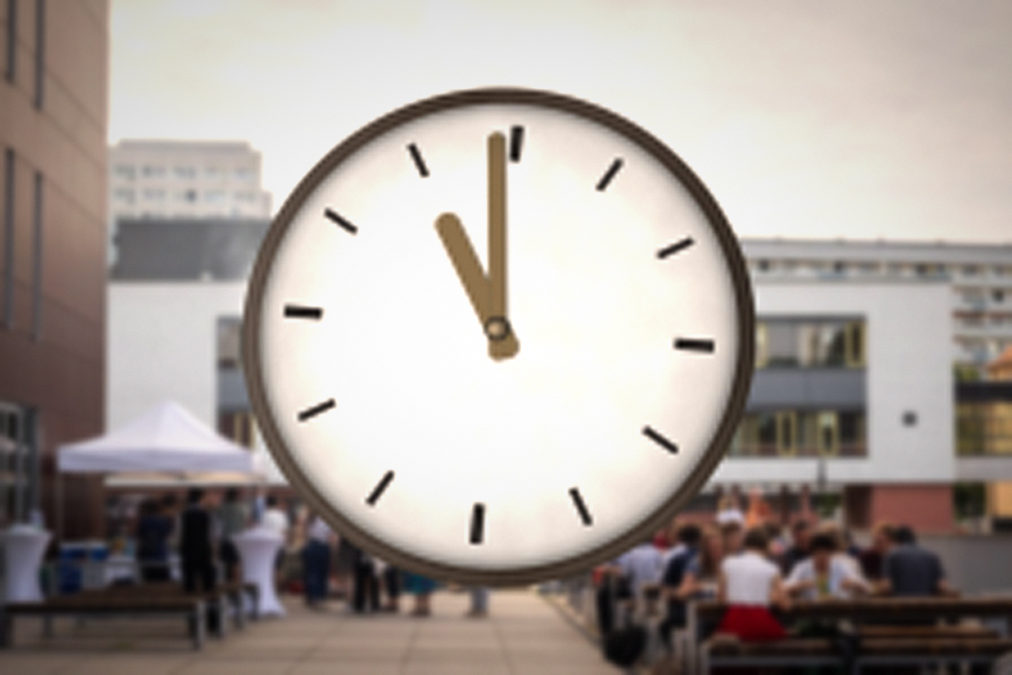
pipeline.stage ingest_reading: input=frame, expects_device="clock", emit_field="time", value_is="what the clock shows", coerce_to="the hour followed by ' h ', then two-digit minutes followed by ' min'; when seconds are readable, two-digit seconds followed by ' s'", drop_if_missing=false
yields 10 h 59 min
